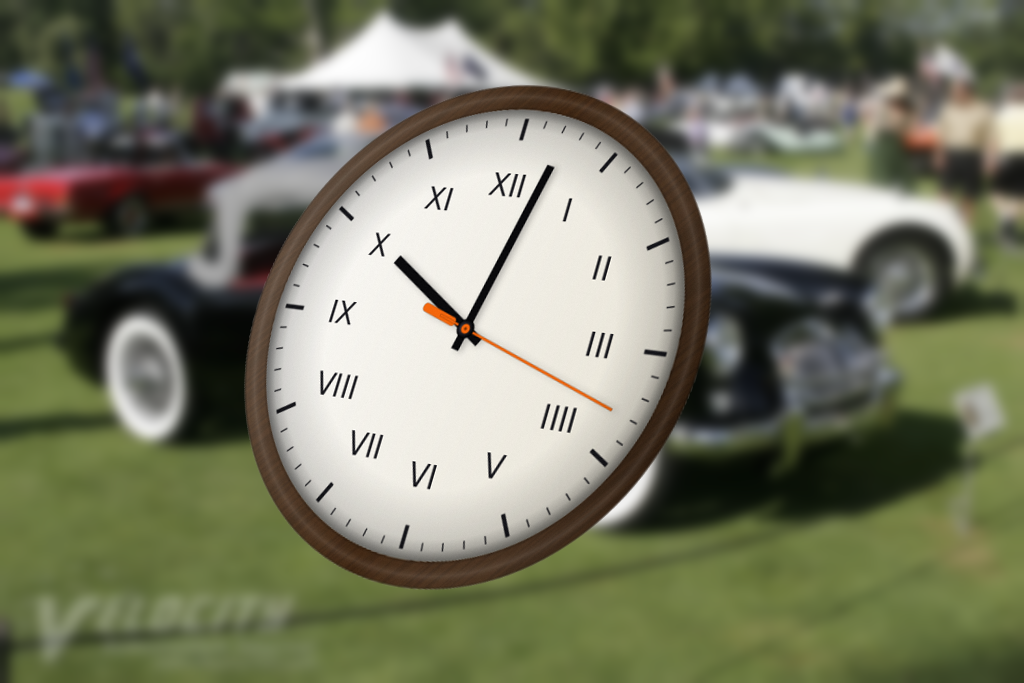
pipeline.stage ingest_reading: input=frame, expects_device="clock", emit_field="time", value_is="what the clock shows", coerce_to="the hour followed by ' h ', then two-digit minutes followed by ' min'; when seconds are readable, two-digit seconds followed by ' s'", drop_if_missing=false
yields 10 h 02 min 18 s
